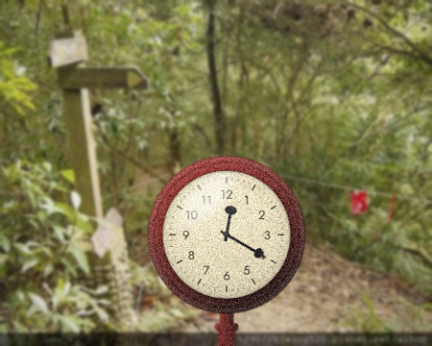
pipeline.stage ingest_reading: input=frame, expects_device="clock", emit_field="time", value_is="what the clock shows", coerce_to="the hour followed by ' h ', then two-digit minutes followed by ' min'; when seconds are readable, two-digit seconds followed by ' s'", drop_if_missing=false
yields 12 h 20 min
